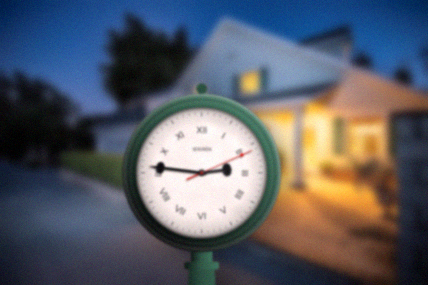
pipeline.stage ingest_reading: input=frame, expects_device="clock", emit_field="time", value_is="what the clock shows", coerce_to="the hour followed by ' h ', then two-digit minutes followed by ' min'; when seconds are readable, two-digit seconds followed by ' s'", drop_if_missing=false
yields 2 h 46 min 11 s
